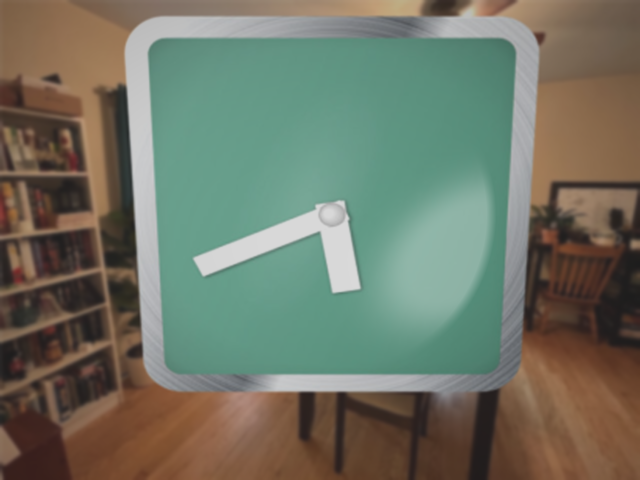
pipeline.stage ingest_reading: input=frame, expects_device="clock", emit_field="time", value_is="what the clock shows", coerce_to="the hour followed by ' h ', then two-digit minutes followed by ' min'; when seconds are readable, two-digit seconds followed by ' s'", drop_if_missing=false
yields 5 h 41 min
